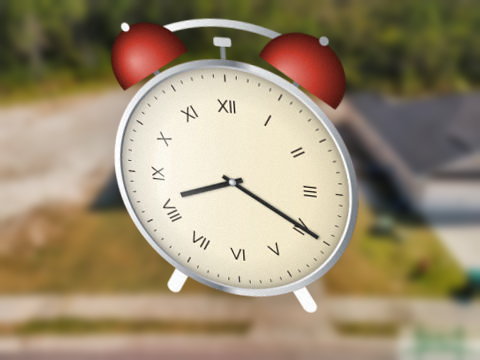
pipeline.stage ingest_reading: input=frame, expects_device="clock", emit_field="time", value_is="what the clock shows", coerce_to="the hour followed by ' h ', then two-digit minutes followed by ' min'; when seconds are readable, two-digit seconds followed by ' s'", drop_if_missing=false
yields 8 h 20 min
